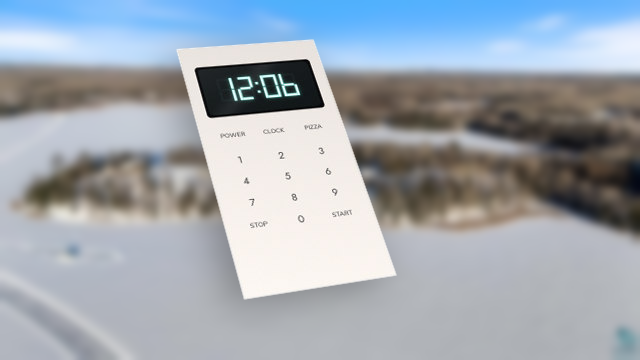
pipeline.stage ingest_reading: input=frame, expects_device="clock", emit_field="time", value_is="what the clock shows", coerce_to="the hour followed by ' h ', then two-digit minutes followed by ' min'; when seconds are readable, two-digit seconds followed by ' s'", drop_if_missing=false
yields 12 h 06 min
